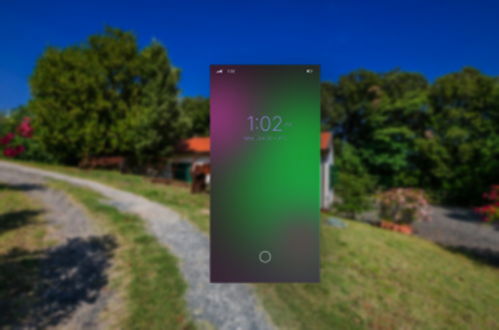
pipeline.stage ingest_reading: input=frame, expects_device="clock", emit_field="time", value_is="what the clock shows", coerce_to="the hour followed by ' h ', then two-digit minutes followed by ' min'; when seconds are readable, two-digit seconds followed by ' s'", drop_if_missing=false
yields 1 h 02 min
